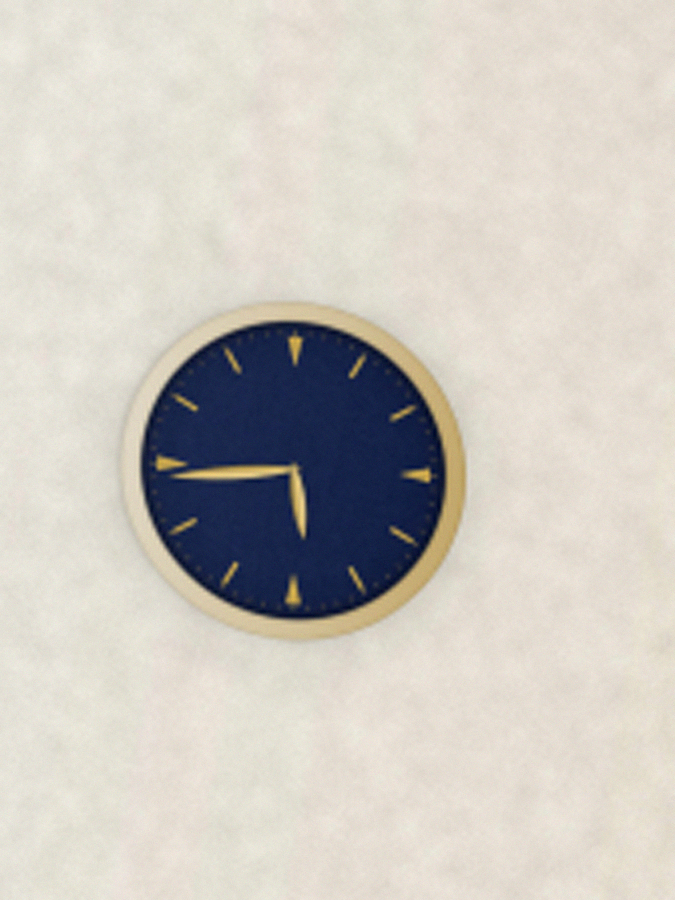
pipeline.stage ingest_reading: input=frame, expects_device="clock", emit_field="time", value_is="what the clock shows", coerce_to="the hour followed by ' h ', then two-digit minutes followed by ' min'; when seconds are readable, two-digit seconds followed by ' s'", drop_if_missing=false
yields 5 h 44 min
